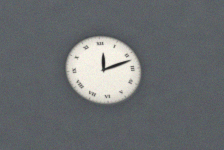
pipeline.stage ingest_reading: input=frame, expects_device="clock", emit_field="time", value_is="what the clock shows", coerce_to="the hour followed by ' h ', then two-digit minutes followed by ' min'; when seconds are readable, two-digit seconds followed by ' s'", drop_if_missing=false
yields 12 h 12 min
